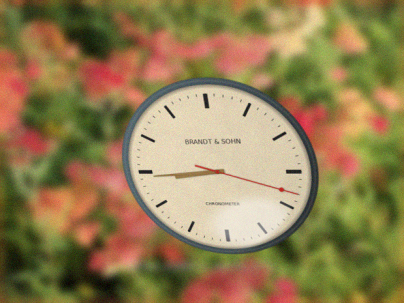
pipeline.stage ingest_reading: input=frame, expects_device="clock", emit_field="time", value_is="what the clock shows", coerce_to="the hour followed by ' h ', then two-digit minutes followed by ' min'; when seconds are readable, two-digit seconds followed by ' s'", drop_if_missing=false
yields 8 h 44 min 18 s
